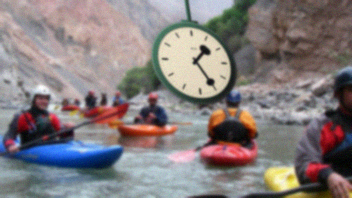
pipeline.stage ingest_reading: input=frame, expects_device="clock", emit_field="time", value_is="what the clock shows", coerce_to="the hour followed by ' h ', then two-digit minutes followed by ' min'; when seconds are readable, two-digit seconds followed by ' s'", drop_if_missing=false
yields 1 h 25 min
